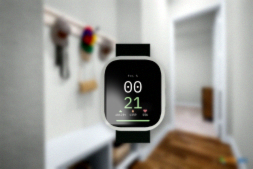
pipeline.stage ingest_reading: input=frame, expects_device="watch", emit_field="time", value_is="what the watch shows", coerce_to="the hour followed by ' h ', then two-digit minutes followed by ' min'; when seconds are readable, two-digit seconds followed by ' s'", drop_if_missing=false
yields 0 h 21 min
